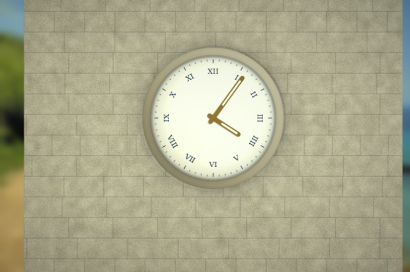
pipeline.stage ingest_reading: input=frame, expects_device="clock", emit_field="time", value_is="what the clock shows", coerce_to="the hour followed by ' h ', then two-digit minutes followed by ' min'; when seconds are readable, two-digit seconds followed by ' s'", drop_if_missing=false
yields 4 h 06 min
